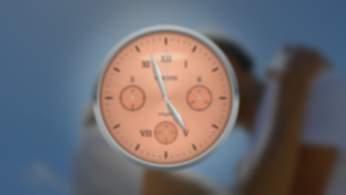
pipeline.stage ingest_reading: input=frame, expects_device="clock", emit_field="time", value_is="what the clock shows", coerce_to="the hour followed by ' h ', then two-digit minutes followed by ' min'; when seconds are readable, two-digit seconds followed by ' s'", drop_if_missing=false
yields 4 h 57 min
